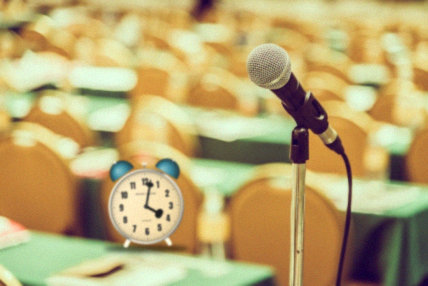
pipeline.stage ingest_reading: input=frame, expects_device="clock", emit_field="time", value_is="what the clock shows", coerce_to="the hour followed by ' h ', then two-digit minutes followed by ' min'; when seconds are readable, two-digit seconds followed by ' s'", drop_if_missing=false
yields 4 h 02 min
